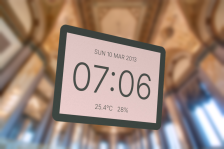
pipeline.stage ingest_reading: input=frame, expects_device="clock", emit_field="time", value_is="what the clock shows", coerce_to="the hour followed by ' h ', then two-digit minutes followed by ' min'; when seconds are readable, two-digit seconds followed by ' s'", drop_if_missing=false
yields 7 h 06 min
